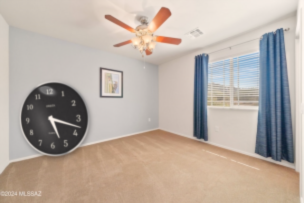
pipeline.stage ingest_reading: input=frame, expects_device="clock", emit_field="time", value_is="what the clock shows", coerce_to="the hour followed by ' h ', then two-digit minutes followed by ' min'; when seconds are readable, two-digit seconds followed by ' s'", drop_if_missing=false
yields 5 h 18 min
